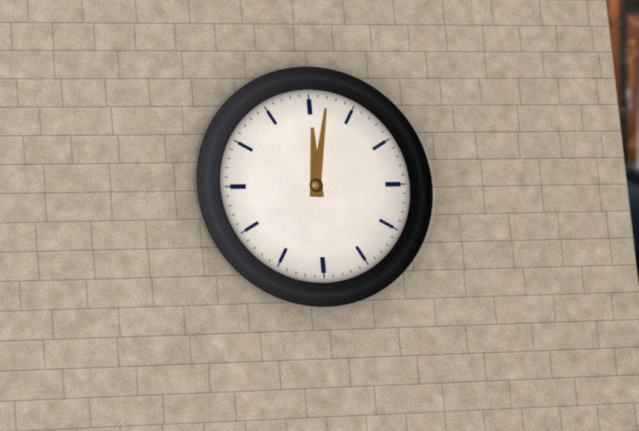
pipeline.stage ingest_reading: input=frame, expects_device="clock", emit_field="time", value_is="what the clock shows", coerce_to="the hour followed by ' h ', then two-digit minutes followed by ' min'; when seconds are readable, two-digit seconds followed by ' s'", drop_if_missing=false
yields 12 h 02 min
